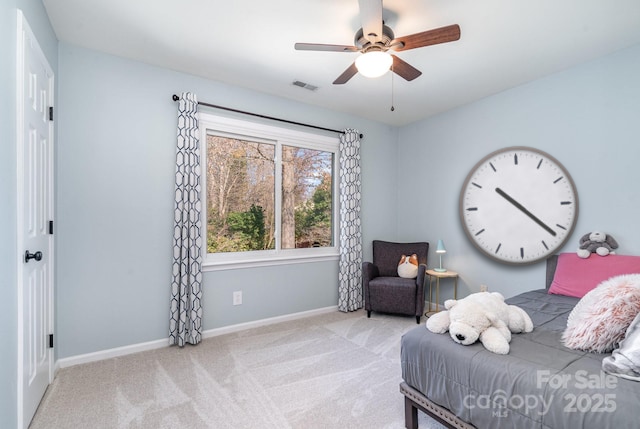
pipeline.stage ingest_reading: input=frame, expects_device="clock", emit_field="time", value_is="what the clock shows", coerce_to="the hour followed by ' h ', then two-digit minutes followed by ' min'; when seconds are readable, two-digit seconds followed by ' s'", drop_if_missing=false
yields 10 h 22 min
